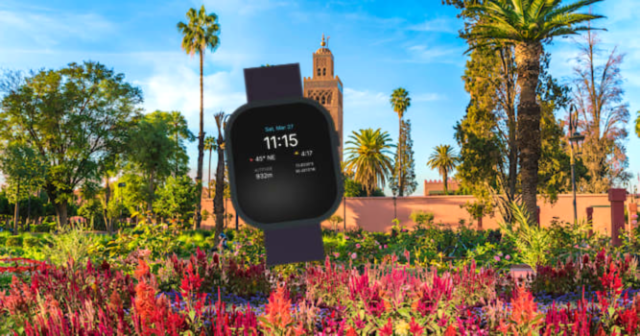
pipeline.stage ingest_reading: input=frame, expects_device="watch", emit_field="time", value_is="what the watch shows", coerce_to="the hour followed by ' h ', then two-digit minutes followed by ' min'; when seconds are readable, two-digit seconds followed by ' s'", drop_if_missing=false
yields 11 h 15 min
